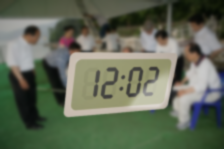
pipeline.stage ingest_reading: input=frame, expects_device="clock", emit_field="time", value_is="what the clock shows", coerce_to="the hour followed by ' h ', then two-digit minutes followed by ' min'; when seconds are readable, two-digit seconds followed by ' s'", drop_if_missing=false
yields 12 h 02 min
